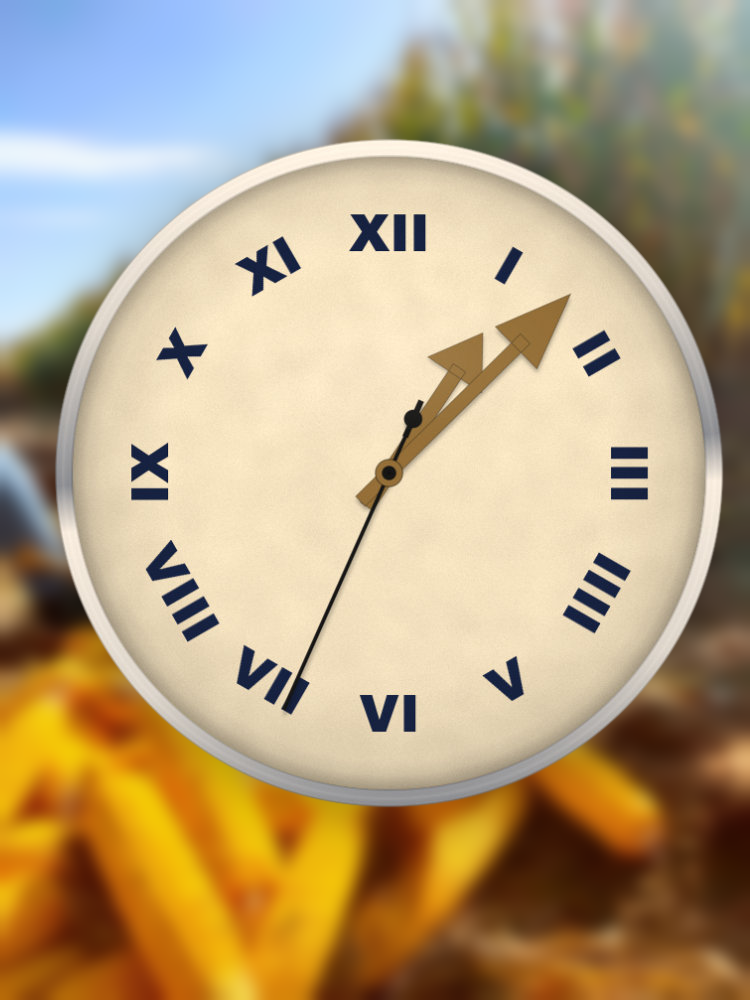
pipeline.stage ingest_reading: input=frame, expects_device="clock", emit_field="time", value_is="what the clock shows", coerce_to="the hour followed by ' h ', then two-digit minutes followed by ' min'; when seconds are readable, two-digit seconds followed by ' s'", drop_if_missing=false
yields 1 h 07 min 34 s
